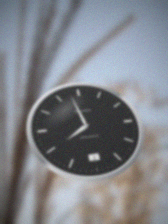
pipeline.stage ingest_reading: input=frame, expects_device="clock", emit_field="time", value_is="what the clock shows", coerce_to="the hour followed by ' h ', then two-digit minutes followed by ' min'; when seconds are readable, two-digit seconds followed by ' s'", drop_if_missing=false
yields 7 h 58 min
